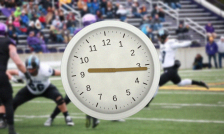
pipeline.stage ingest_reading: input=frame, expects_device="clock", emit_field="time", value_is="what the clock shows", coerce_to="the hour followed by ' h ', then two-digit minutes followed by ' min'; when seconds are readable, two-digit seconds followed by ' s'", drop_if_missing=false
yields 9 h 16 min
